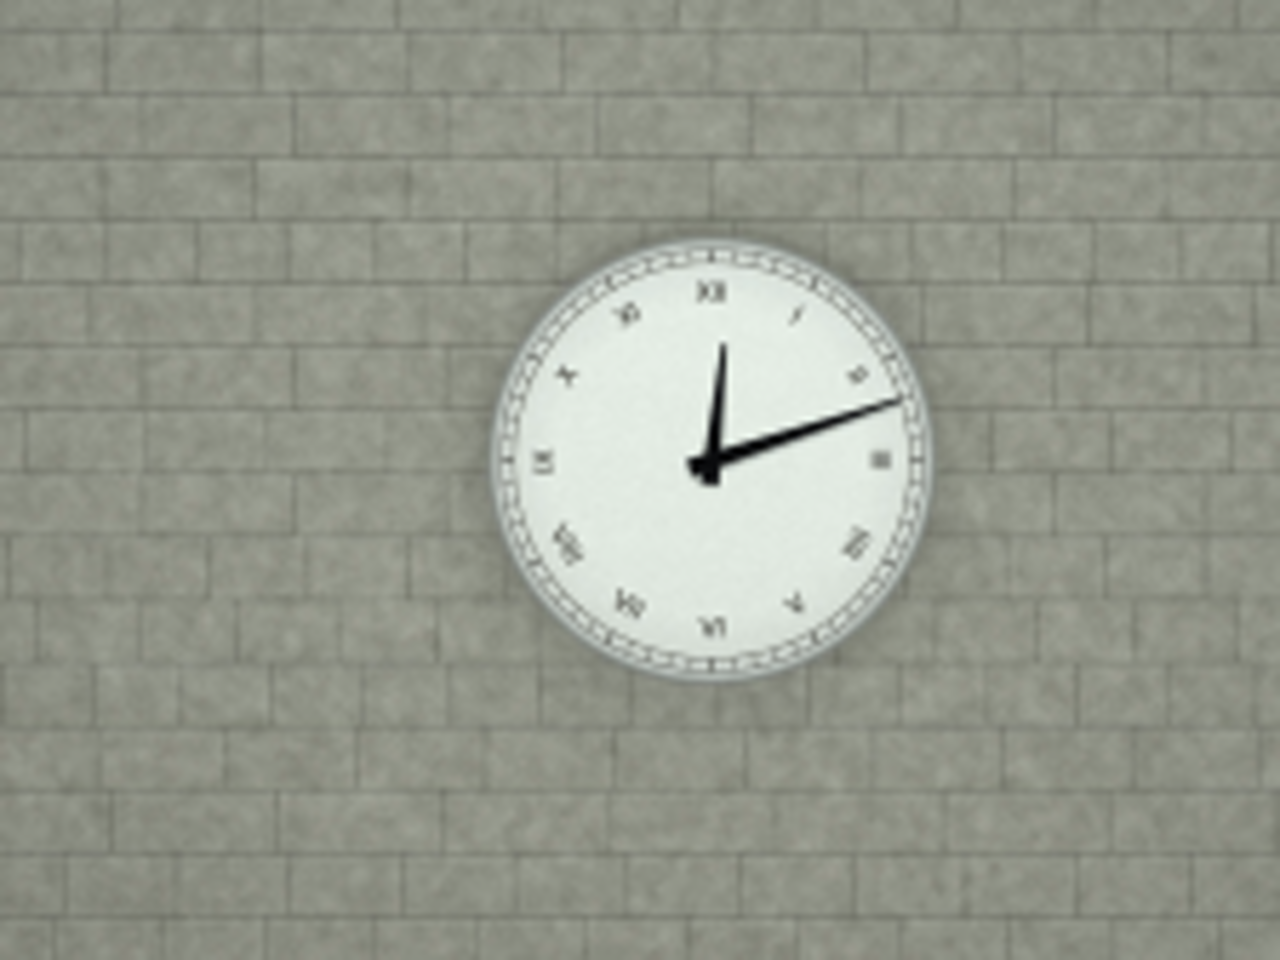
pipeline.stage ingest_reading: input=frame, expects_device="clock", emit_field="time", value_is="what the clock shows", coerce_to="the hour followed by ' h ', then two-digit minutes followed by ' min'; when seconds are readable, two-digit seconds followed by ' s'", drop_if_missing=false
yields 12 h 12 min
